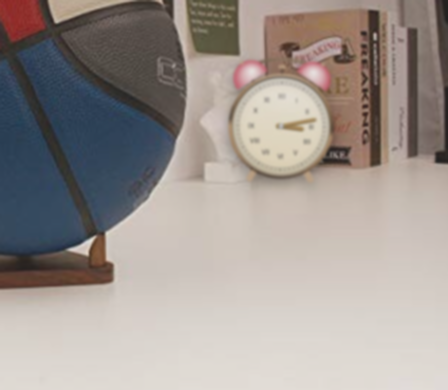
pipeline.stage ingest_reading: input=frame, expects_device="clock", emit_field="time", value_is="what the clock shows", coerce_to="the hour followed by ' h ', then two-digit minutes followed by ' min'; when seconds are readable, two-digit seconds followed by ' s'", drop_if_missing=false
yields 3 h 13 min
